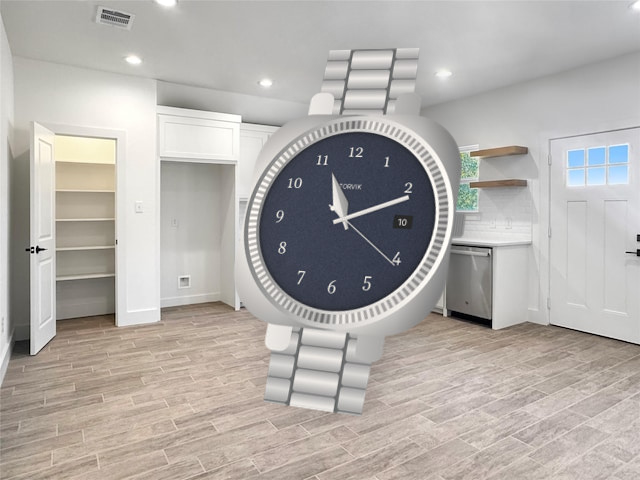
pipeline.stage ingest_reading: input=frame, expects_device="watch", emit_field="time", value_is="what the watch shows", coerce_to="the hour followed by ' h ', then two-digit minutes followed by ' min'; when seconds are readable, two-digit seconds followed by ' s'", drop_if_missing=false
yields 11 h 11 min 21 s
